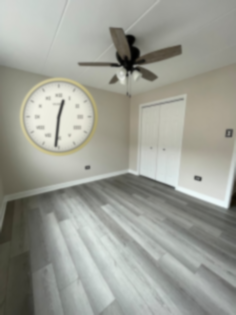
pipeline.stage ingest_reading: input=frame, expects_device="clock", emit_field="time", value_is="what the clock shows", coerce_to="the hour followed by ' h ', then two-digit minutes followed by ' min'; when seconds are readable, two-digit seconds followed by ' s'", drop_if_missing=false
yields 12 h 31 min
